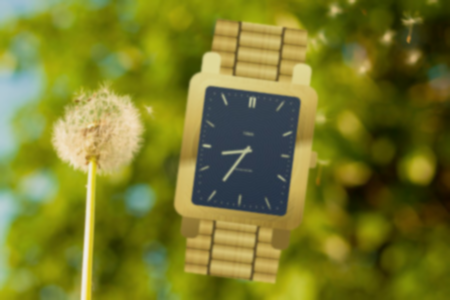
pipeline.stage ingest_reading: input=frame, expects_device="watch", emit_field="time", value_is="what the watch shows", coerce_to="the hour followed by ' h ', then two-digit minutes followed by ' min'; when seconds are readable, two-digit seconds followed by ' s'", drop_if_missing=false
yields 8 h 35 min
